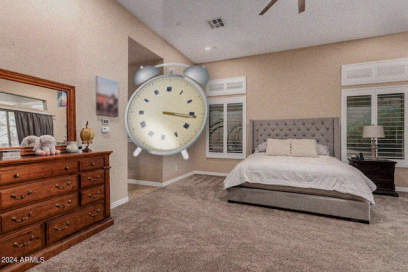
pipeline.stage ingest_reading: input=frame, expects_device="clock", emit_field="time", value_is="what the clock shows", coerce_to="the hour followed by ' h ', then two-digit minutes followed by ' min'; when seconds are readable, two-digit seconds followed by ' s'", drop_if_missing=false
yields 3 h 16 min
